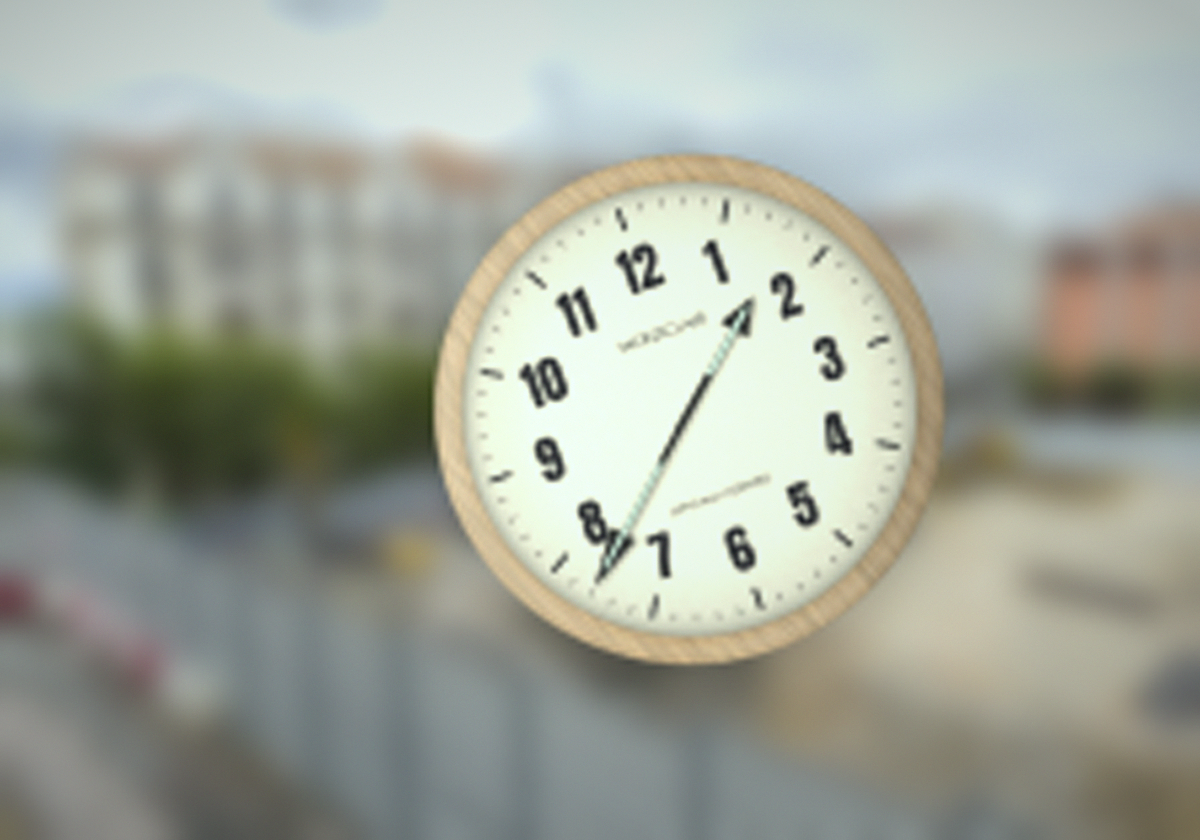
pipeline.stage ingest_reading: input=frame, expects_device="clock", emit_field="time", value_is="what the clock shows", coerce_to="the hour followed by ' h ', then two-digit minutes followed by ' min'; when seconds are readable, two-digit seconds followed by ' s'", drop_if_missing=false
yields 1 h 38 min
